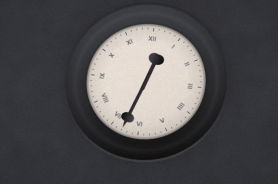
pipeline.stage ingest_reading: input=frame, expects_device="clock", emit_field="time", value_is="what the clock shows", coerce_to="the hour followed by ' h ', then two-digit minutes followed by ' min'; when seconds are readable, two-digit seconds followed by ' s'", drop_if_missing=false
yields 12 h 33 min
